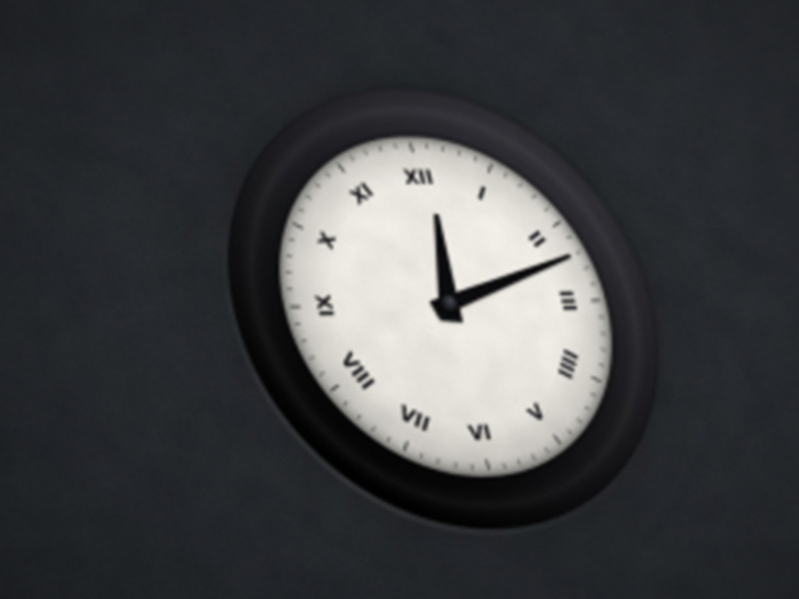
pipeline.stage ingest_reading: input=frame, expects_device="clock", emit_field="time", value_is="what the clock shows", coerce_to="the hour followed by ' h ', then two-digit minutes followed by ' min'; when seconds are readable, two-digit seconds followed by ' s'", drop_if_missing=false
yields 12 h 12 min
